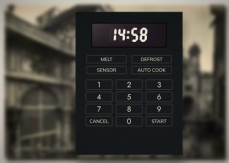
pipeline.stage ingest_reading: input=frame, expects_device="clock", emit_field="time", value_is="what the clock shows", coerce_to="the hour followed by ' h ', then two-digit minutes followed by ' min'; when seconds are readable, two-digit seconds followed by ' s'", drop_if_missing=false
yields 14 h 58 min
